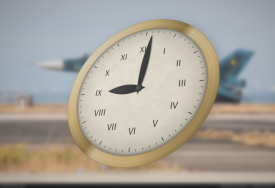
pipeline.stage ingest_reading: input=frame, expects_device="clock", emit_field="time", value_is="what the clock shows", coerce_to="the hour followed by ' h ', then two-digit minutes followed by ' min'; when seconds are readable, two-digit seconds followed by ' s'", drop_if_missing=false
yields 9 h 01 min
